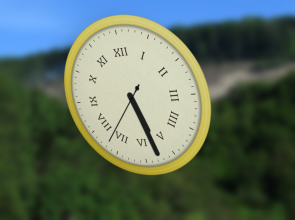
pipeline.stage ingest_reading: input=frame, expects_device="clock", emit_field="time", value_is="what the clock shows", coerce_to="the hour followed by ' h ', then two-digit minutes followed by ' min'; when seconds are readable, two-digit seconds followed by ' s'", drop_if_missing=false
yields 5 h 27 min 37 s
